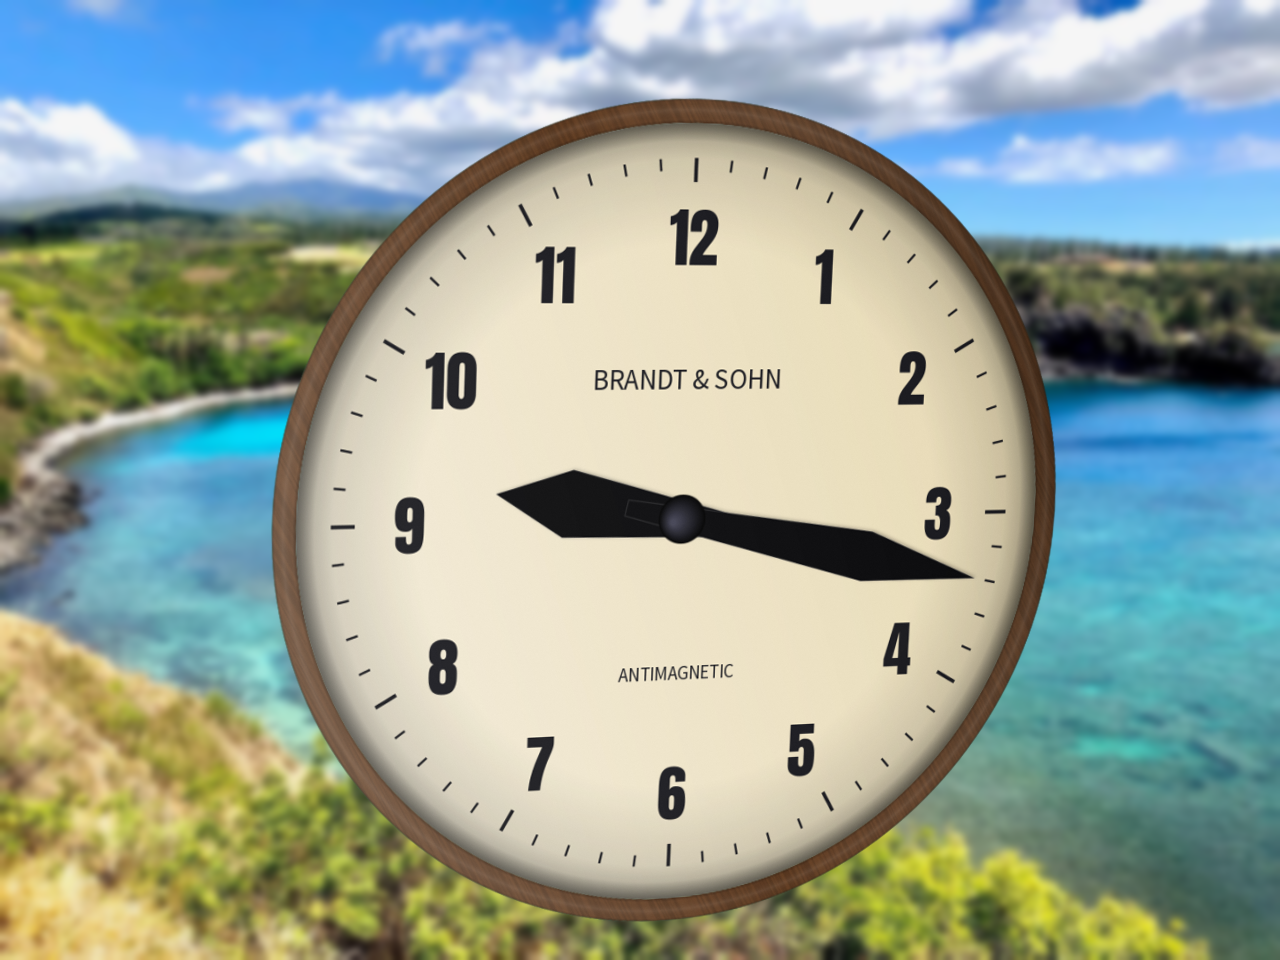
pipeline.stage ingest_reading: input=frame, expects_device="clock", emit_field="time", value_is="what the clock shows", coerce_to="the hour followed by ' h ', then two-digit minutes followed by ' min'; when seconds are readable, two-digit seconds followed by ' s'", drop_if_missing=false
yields 9 h 17 min
